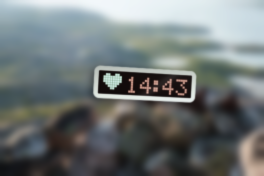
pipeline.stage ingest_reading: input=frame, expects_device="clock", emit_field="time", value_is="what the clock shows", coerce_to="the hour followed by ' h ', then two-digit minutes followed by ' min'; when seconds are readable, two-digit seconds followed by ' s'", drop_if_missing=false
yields 14 h 43 min
